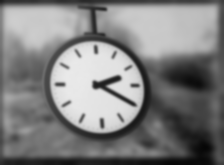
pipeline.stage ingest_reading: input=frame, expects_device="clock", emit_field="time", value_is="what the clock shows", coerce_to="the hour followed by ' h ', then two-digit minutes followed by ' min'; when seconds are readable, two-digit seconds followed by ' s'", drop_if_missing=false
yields 2 h 20 min
